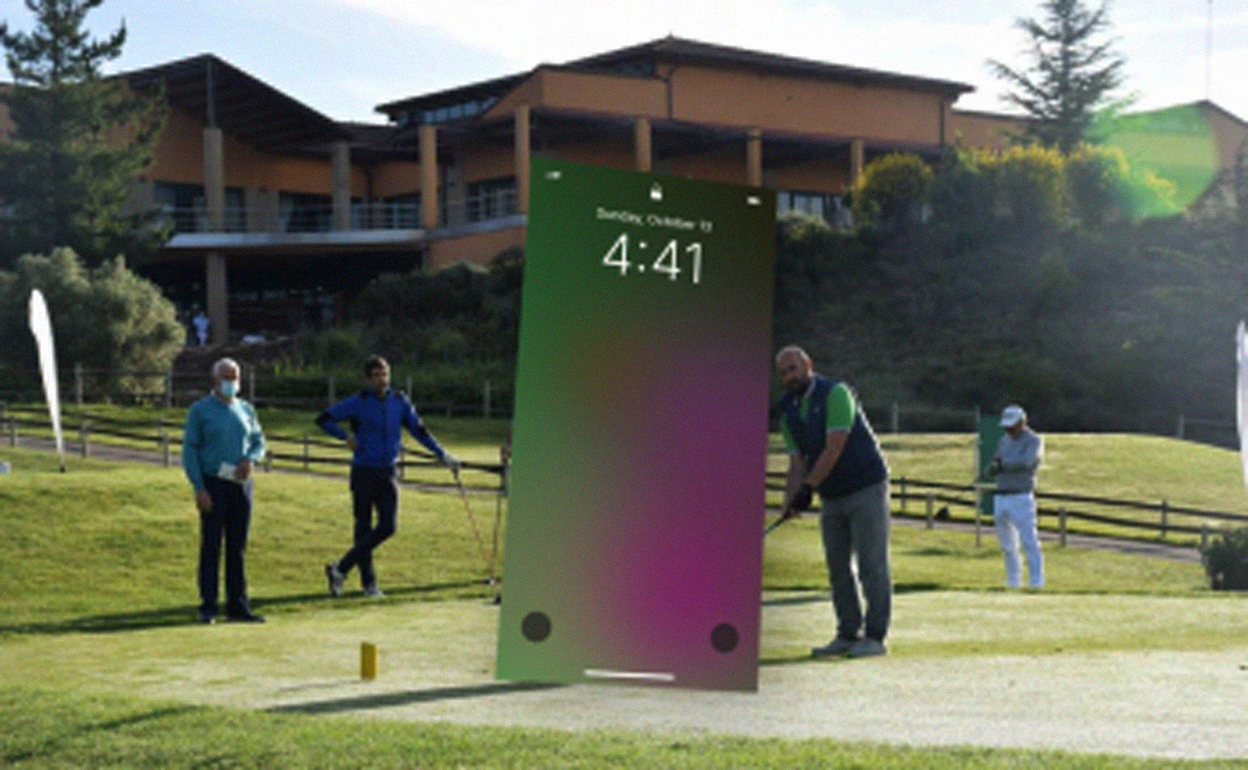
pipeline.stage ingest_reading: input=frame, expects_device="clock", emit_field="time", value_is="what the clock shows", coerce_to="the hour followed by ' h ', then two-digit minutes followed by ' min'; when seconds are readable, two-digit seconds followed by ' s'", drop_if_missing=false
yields 4 h 41 min
